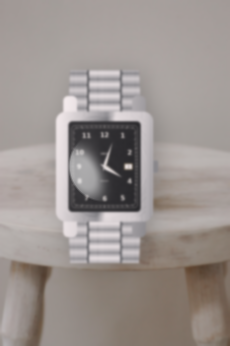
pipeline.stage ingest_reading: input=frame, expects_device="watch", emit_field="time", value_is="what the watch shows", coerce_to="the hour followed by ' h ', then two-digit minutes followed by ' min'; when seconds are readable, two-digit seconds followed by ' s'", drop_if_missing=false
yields 4 h 03 min
